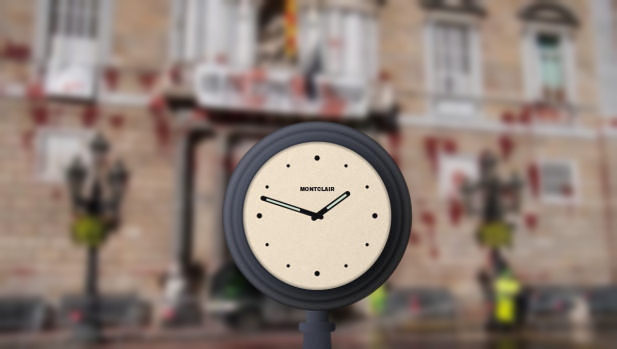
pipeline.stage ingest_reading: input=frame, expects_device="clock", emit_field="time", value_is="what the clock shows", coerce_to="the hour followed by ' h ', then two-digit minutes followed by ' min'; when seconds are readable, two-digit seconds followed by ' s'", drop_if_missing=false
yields 1 h 48 min
